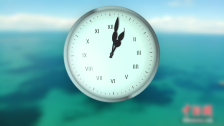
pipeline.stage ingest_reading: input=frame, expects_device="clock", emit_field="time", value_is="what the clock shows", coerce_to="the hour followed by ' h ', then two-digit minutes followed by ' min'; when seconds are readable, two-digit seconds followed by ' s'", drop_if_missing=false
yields 1 h 02 min
